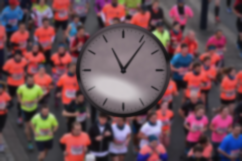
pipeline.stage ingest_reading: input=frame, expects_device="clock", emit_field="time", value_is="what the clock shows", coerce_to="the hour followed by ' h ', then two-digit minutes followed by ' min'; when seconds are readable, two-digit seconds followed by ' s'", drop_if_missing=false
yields 11 h 06 min
